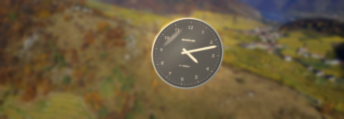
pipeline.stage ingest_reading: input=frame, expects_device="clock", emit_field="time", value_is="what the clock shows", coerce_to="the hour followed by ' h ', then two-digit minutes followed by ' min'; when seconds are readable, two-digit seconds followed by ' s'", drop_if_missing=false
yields 4 h 12 min
